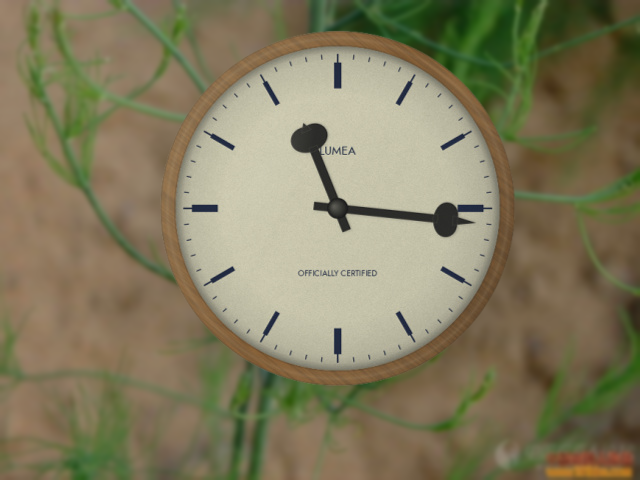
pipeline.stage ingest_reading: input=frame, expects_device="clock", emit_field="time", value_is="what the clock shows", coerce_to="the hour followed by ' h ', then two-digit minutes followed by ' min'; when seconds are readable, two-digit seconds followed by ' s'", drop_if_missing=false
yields 11 h 16 min
